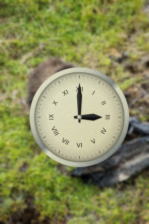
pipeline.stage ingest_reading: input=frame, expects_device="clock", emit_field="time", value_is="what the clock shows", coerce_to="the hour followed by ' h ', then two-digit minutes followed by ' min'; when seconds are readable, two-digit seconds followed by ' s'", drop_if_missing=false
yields 3 h 00 min
